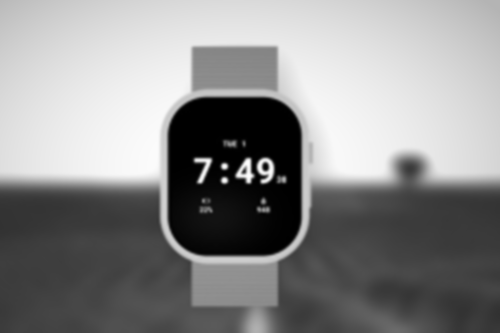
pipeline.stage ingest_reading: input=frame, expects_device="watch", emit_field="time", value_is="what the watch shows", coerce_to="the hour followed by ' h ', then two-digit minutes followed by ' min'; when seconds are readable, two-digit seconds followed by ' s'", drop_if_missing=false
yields 7 h 49 min
